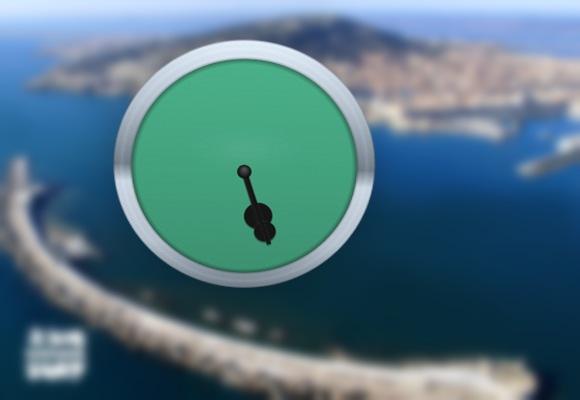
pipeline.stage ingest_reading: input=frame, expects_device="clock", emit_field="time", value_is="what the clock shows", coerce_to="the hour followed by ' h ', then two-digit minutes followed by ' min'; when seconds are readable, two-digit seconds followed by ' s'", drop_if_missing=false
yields 5 h 27 min
